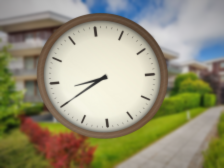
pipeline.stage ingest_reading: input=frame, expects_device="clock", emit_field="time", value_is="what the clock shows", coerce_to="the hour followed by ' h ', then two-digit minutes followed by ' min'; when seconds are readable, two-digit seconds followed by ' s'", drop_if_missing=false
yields 8 h 40 min
